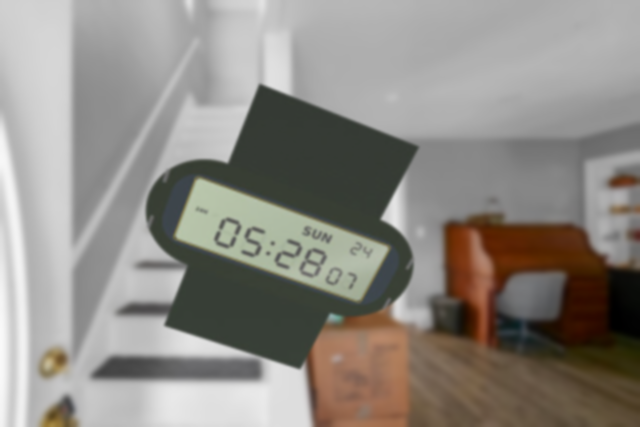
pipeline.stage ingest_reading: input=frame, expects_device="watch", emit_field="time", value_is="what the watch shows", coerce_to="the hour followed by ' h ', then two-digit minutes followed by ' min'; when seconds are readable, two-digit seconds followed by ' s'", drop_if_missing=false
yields 5 h 28 min 07 s
